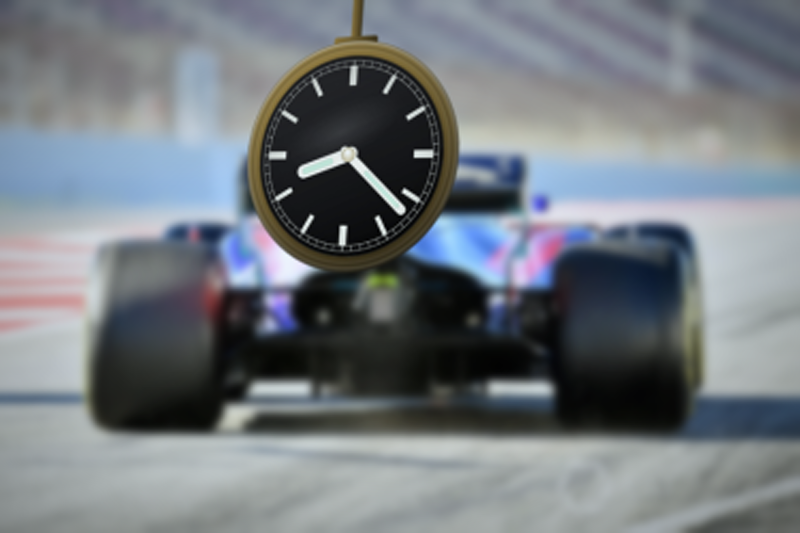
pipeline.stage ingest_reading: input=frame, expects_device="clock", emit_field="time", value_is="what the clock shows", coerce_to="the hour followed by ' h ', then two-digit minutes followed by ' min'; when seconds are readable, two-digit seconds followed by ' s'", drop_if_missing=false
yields 8 h 22 min
